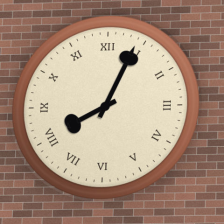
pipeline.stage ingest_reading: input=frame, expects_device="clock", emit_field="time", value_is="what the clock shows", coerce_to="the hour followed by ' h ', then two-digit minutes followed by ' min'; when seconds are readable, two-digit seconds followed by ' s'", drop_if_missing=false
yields 8 h 04 min
